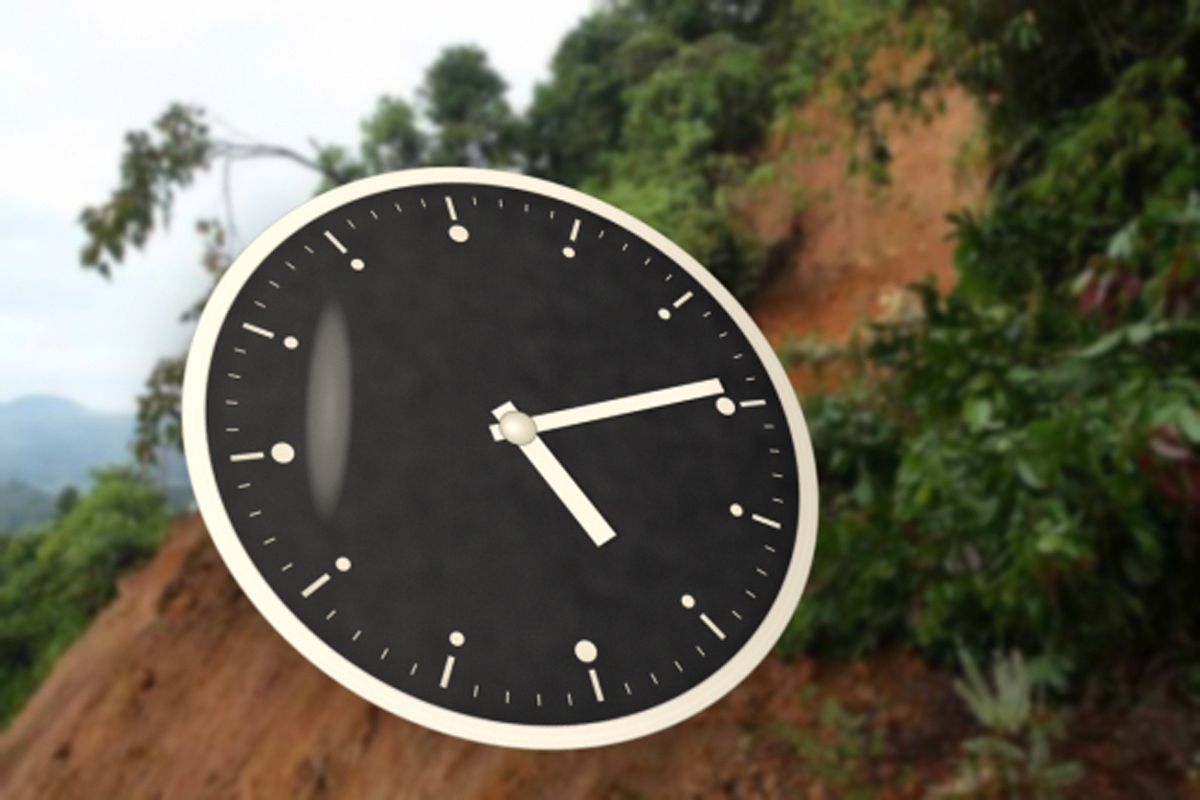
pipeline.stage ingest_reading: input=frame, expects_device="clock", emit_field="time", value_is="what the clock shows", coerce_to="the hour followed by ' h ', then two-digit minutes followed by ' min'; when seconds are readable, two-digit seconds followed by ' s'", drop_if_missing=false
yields 5 h 14 min
